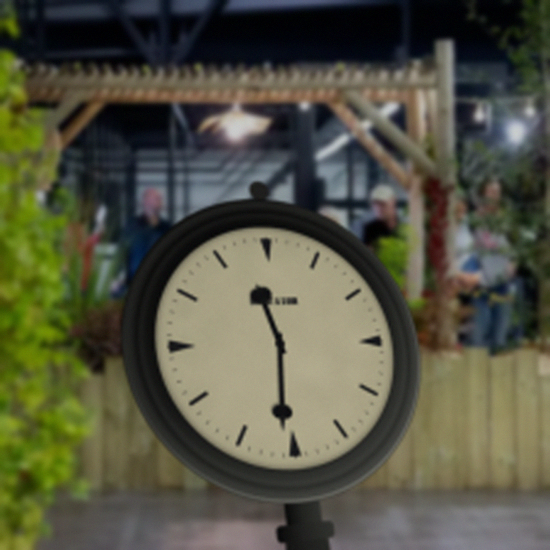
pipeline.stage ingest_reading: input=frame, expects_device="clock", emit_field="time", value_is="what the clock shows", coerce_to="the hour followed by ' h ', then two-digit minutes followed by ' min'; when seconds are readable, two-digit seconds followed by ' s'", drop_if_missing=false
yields 11 h 31 min
